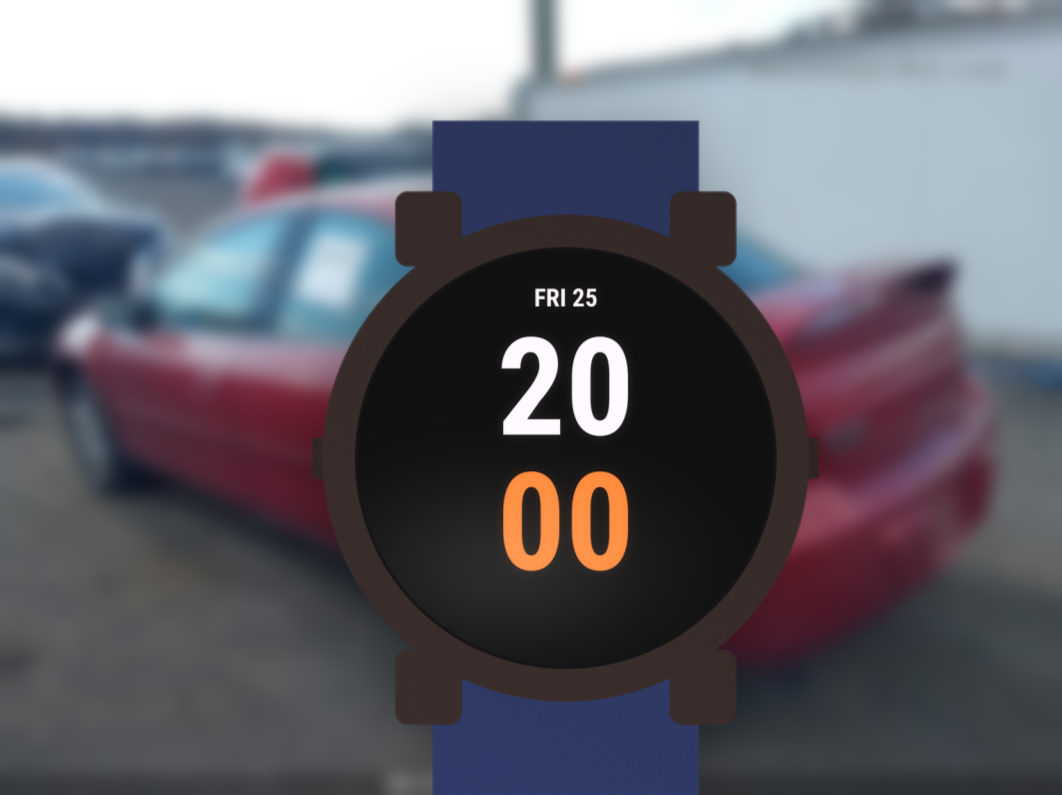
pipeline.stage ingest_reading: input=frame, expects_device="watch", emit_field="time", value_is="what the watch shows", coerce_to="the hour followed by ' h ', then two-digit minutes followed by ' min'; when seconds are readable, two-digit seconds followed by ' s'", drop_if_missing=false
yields 20 h 00 min
